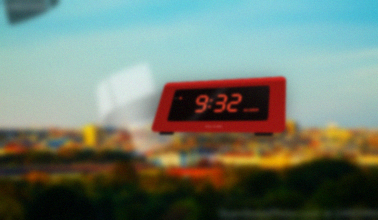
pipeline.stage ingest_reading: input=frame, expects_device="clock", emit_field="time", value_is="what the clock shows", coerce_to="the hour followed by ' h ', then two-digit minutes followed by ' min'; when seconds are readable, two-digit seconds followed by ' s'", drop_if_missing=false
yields 9 h 32 min
